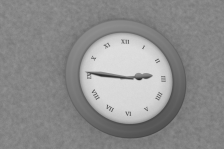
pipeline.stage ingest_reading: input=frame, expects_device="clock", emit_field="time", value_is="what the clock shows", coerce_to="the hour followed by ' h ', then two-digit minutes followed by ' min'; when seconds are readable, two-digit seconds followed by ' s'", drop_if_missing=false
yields 2 h 46 min
